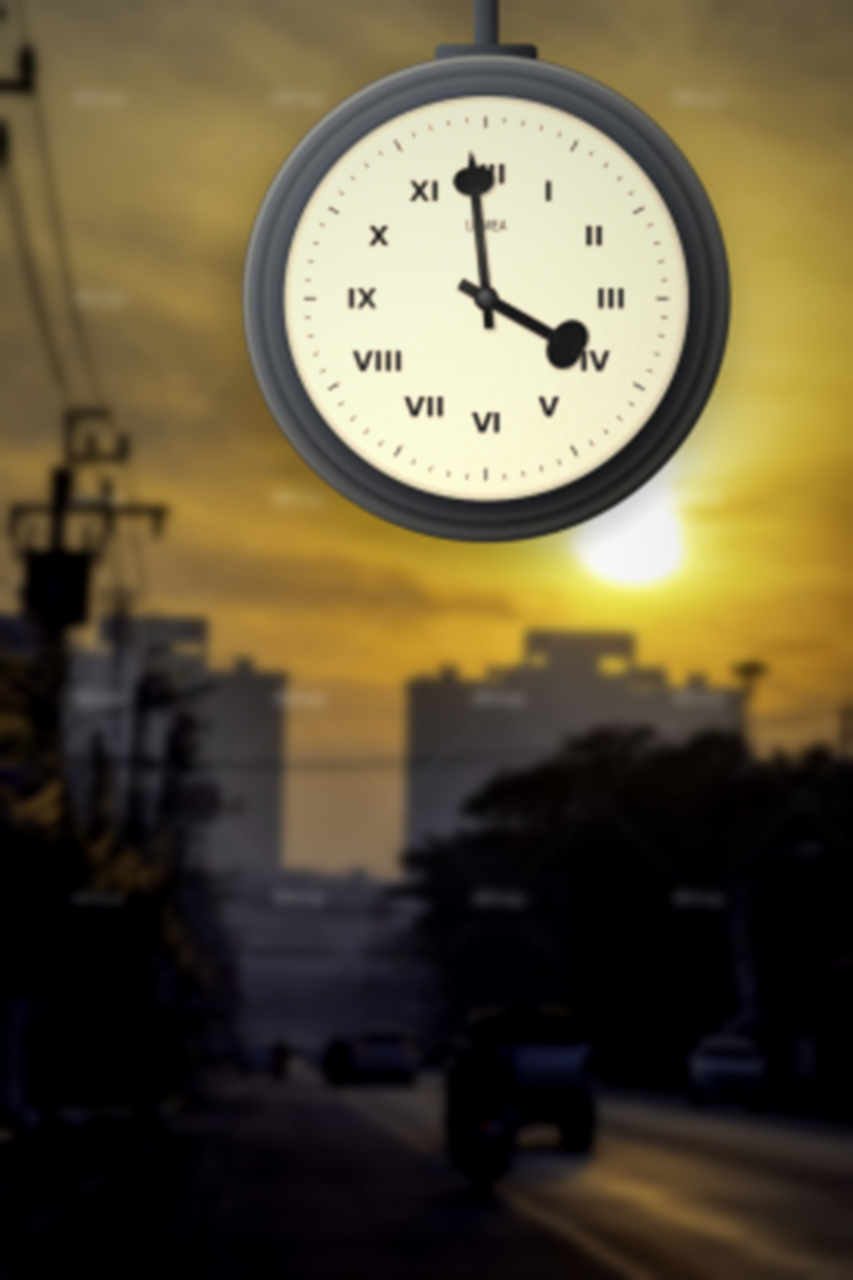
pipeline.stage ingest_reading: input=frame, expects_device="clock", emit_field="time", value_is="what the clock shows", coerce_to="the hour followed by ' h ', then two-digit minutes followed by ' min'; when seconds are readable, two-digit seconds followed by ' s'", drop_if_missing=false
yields 3 h 59 min
